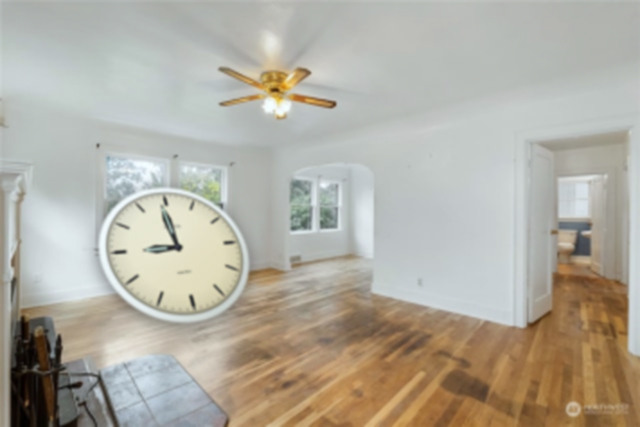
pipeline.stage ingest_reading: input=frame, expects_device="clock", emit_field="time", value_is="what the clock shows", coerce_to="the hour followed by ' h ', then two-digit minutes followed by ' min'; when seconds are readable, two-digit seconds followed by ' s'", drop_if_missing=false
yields 8 h 59 min
